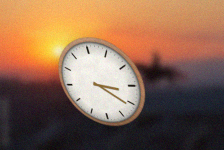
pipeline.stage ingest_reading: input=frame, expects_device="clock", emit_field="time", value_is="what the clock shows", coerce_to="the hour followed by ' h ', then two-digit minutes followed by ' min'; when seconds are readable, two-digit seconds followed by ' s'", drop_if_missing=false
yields 3 h 21 min
